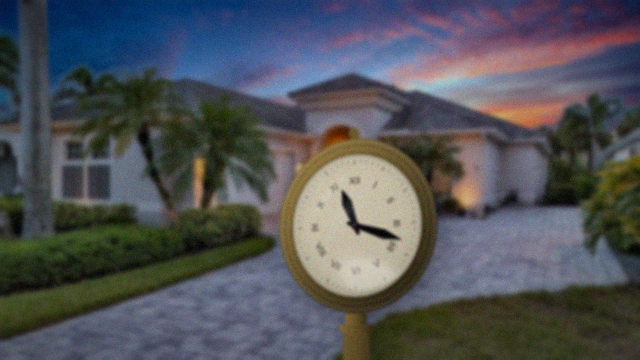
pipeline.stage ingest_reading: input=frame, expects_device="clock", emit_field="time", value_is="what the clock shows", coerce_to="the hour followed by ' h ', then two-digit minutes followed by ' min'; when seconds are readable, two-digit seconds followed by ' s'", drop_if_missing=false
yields 11 h 18 min
